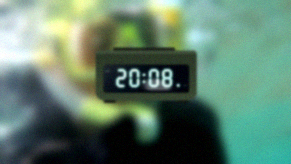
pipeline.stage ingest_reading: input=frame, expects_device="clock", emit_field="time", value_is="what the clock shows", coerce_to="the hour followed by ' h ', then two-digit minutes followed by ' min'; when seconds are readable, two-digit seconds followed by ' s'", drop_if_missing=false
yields 20 h 08 min
